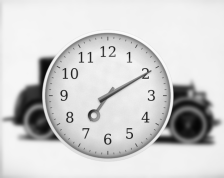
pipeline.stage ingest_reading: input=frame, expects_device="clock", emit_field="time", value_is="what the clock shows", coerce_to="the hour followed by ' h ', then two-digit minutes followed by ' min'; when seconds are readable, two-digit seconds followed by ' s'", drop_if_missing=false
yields 7 h 10 min
